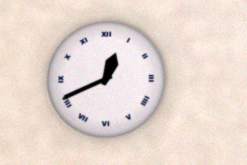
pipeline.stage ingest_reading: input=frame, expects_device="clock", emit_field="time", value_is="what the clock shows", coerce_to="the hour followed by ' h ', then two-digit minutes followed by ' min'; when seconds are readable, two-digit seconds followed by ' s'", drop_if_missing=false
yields 12 h 41 min
